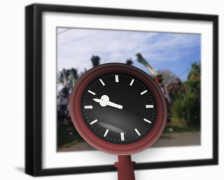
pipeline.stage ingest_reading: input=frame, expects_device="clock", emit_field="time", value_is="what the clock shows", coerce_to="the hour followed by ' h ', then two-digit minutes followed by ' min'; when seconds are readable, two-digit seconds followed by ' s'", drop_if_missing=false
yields 9 h 48 min
